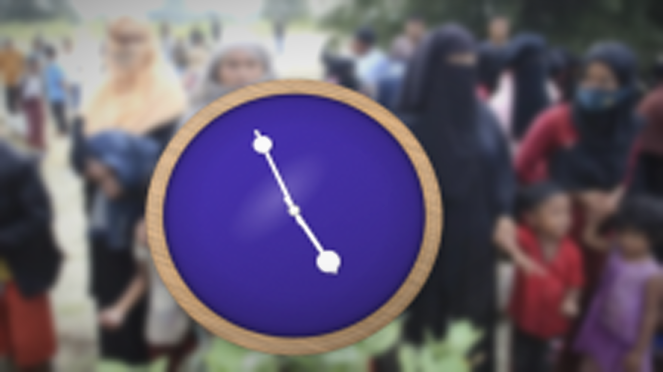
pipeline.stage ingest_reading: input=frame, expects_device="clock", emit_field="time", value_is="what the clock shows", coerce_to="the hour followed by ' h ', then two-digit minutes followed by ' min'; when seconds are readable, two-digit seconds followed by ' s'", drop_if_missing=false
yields 4 h 56 min
